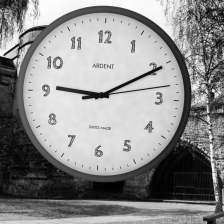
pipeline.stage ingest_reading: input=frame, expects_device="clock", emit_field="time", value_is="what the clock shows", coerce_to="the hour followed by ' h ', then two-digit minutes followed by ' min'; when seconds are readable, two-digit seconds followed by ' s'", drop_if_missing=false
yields 9 h 10 min 13 s
